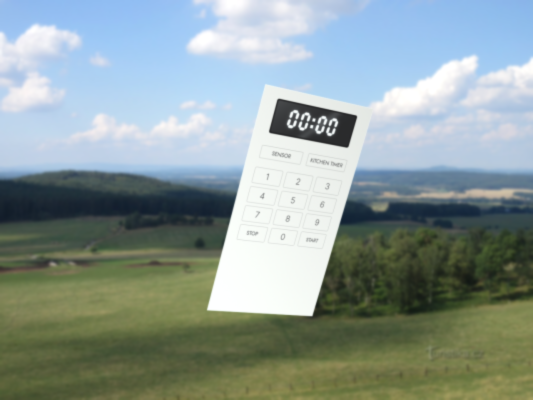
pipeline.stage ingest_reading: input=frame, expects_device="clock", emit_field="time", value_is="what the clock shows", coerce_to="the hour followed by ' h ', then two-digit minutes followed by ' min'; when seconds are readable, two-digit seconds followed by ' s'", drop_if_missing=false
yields 0 h 00 min
